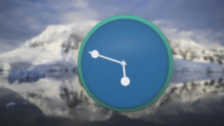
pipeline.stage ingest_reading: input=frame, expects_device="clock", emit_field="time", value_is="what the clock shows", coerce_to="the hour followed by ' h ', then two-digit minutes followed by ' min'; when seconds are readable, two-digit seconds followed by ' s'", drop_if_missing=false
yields 5 h 48 min
